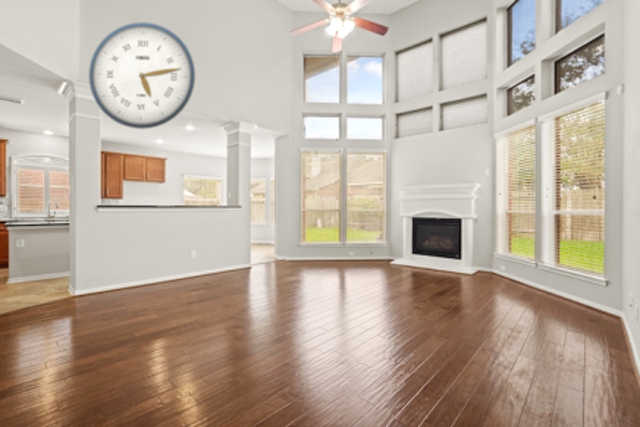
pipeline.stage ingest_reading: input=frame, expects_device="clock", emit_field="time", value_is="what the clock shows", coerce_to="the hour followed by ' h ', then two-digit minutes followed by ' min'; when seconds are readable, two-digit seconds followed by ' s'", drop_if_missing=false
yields 5 h 13 min
